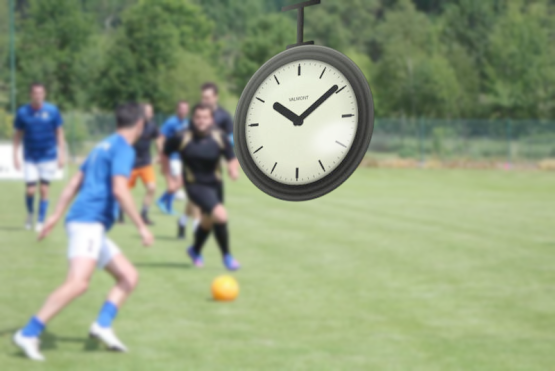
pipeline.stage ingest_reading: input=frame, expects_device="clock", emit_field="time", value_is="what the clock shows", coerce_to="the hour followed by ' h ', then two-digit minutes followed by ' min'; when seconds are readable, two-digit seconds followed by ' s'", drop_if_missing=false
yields 10 h 09 min
